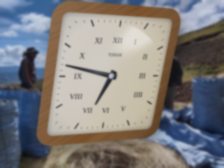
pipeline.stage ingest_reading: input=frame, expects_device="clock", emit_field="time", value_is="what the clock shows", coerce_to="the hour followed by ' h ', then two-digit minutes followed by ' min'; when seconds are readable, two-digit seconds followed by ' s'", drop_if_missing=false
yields 6 h 47 min
